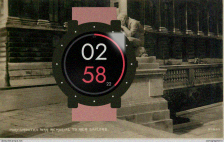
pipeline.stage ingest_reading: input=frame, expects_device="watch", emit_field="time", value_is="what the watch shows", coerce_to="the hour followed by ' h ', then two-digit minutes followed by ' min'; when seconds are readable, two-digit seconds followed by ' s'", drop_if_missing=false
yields 2 h 58 min
